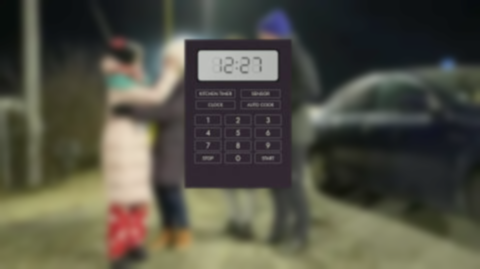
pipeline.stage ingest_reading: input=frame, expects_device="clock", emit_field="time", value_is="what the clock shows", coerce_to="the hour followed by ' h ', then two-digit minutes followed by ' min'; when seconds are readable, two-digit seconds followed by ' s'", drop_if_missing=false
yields 12 h 27 min
